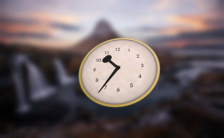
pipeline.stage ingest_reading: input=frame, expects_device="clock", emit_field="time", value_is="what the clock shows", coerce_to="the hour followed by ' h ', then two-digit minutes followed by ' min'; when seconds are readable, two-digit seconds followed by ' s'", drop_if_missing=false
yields 10 h 36 min
